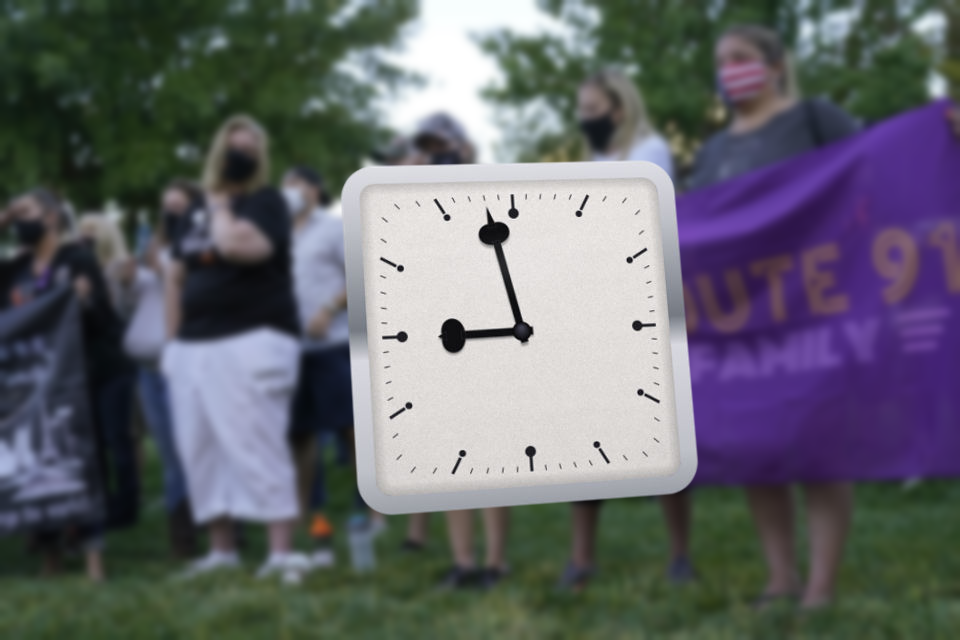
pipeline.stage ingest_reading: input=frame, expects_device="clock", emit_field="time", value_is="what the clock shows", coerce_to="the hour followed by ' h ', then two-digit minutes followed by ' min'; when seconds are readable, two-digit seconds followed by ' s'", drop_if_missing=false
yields 8 h 58 min
